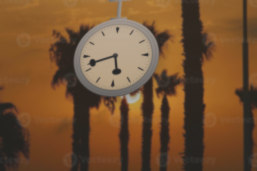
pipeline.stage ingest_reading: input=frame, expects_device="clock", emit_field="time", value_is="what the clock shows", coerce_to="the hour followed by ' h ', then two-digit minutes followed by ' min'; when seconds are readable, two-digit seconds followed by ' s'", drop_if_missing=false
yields 5 h 42 min
